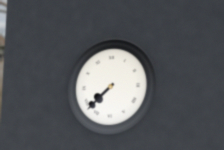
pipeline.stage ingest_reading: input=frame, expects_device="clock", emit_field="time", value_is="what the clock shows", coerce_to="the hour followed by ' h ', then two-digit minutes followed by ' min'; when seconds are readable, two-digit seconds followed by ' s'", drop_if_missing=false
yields 7 h 38 min
